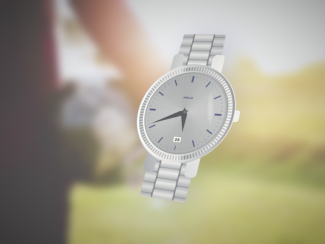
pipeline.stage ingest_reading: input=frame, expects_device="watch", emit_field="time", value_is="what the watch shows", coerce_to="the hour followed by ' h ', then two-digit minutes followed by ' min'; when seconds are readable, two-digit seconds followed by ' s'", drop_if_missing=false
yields 5 h 41 min
